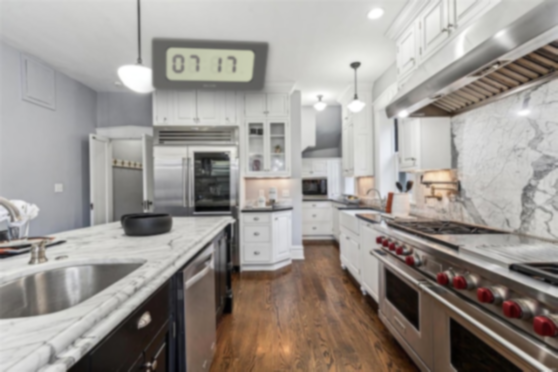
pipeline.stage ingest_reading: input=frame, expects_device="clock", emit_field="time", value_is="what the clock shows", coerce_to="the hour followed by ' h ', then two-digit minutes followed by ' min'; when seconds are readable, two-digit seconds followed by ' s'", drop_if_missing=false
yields 7 h 17 min
